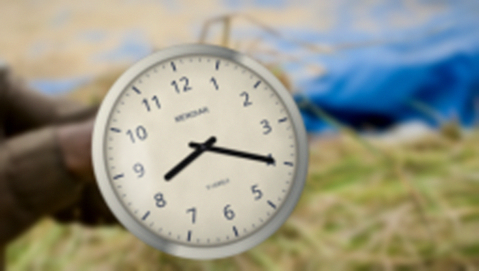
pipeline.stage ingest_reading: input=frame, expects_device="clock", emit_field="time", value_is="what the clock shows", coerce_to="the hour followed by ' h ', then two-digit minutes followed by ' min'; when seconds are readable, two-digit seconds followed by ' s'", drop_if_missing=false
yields 8 h 20 min
